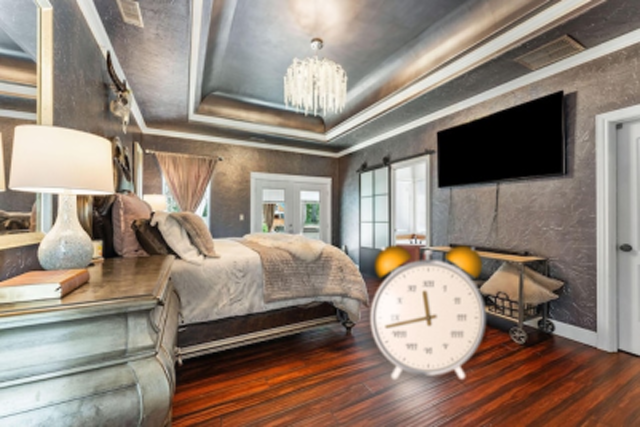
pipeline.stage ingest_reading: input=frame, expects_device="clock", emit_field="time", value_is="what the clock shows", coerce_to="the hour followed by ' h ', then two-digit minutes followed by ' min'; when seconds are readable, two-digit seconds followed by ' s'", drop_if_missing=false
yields 11 h 43 min
